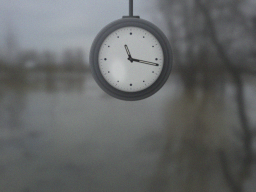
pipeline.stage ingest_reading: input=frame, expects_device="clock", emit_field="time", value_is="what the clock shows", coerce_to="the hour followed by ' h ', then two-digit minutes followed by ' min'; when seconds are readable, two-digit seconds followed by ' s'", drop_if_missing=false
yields 11 h 17 min
